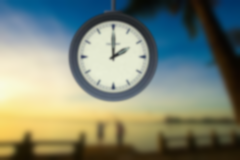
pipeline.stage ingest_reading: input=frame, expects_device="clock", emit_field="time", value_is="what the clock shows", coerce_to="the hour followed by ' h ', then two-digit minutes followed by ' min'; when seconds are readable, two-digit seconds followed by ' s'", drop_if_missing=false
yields 2 h 00 min
